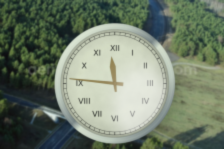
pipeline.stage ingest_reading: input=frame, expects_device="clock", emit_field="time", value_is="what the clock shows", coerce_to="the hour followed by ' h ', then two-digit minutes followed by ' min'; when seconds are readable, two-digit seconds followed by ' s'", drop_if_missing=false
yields 11 h 46 min
